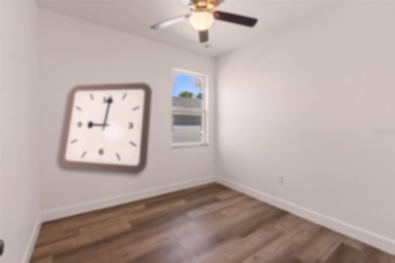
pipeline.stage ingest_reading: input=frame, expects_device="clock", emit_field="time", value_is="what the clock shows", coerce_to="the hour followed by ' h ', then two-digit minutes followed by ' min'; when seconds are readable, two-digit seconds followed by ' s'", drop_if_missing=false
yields 9 h 01 min
